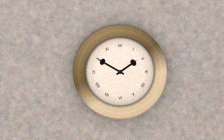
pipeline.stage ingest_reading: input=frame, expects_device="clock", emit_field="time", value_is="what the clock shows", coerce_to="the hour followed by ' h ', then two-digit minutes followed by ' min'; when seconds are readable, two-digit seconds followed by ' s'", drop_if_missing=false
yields 1 h 50 min
